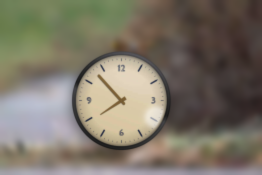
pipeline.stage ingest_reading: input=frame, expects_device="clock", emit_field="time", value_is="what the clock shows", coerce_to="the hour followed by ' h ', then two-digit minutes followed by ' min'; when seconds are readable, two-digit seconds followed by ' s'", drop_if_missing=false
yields 7 h 53 min
